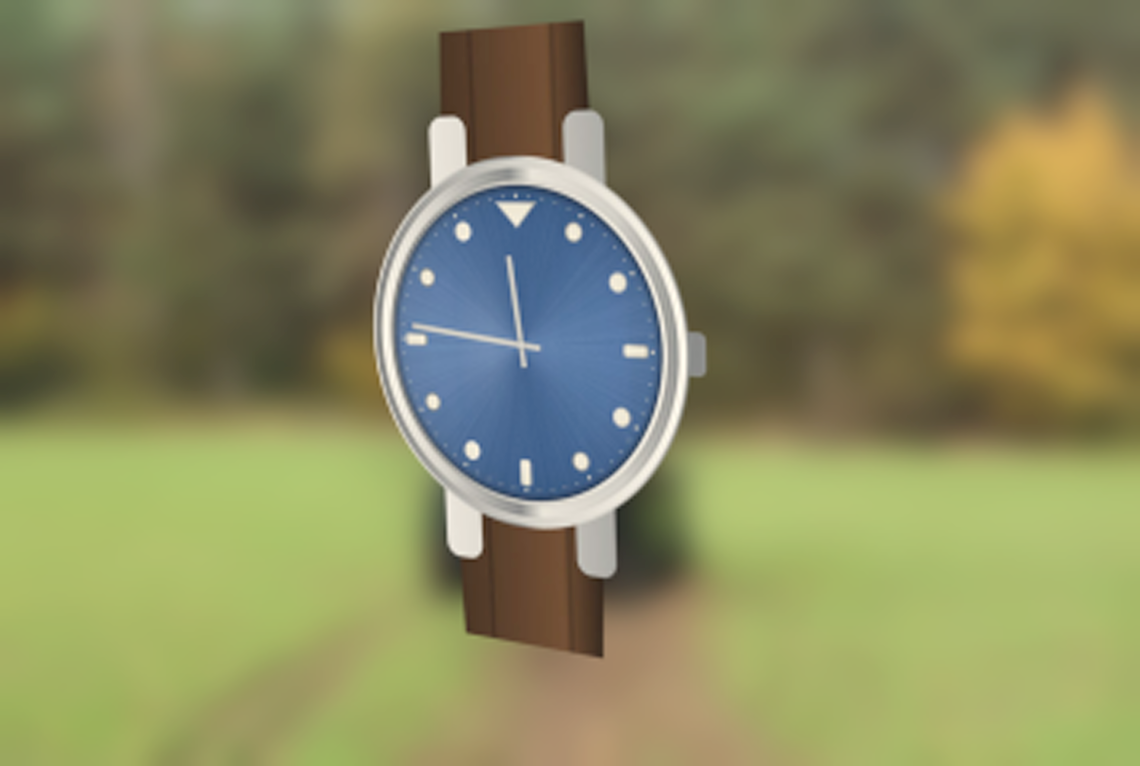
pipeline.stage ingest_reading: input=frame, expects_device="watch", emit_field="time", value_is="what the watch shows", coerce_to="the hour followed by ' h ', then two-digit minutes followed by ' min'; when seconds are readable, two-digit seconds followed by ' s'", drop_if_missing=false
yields 11 h 46 min
